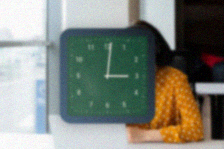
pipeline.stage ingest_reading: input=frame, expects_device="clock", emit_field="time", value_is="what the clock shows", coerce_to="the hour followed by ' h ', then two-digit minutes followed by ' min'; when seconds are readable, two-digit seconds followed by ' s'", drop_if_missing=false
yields 3 h 01 min
